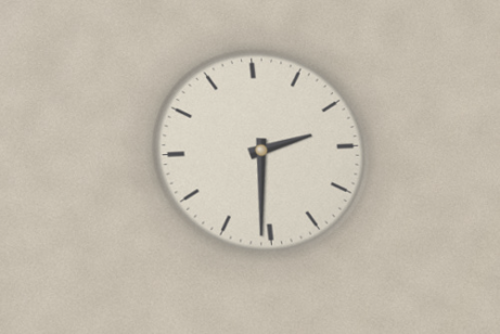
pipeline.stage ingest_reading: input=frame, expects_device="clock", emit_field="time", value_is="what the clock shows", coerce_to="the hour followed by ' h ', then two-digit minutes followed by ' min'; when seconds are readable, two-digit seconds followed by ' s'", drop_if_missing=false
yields 2 h 31 min
